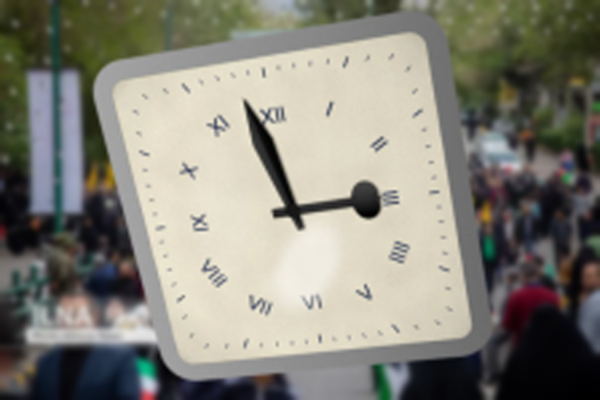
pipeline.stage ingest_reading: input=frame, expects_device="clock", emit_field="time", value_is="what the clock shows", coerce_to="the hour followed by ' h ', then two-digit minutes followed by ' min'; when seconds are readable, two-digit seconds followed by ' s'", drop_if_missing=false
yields 2 h 58 min
